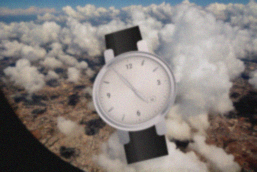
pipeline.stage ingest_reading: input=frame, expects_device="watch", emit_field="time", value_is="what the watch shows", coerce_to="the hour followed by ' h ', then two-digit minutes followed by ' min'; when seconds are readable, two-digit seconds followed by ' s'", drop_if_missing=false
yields 4 h 55 min
